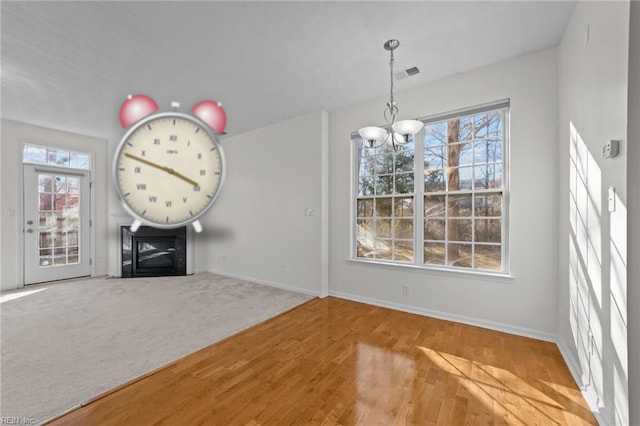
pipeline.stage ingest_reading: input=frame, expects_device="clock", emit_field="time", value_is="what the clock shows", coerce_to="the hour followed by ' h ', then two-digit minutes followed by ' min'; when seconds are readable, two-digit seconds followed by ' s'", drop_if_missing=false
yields 3 h 48 min
